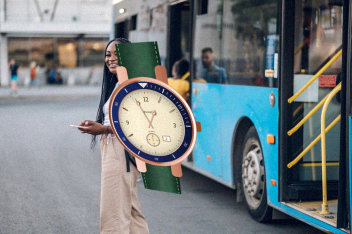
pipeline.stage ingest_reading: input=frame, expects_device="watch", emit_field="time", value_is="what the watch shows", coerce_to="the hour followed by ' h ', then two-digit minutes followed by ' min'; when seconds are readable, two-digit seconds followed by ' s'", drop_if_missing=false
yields 12 h 56 min
